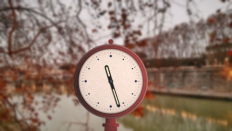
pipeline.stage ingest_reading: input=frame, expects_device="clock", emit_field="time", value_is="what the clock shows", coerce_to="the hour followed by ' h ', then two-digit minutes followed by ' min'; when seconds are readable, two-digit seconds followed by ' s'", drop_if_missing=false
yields 11 h 27 min
